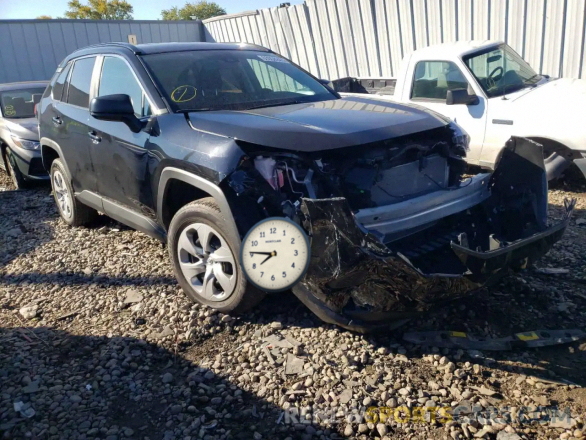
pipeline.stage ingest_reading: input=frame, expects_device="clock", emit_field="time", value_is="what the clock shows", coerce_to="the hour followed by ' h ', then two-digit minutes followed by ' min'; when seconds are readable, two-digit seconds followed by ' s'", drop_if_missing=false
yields 7 h 46 min
